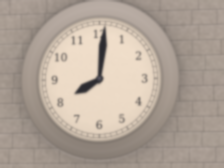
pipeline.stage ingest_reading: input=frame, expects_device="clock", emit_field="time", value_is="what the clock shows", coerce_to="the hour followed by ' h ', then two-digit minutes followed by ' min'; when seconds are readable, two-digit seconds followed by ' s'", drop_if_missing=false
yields 8 h 01 min
